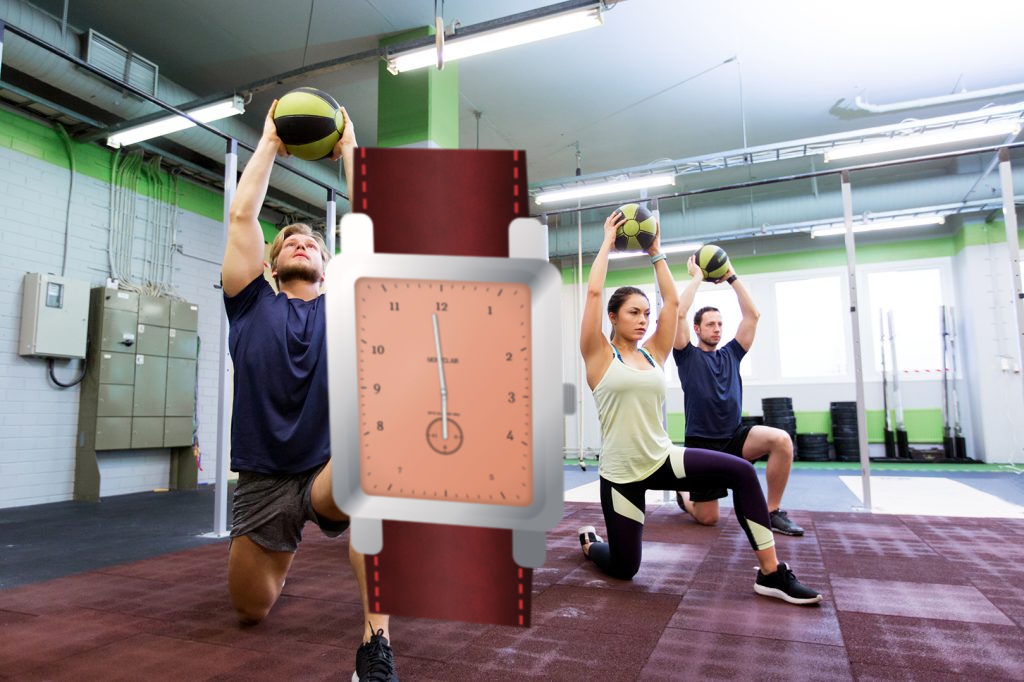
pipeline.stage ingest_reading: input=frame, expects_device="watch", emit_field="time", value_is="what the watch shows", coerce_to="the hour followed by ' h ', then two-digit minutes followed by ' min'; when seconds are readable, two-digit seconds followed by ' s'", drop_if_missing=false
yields 5 h 59 min
